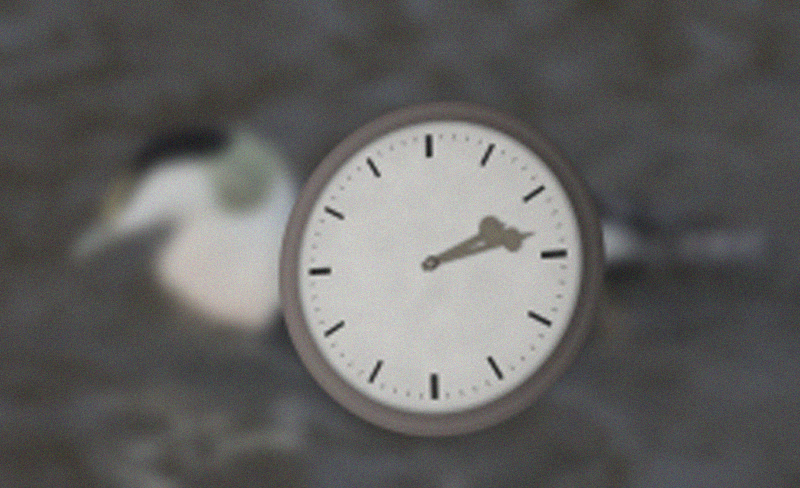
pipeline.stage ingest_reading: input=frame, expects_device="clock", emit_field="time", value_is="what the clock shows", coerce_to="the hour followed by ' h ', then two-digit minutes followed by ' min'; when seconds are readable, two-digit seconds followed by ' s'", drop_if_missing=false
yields 2 h 13 min
